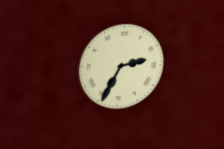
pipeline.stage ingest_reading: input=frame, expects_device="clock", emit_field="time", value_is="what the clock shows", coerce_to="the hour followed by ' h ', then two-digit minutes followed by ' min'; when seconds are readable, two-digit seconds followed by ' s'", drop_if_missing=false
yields 2 h 34 min
